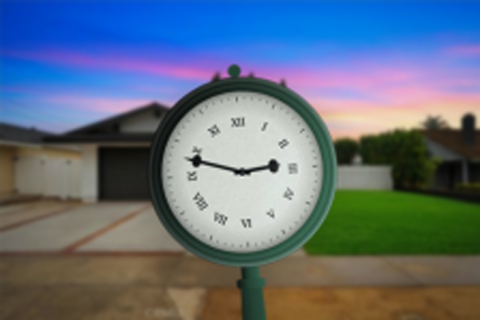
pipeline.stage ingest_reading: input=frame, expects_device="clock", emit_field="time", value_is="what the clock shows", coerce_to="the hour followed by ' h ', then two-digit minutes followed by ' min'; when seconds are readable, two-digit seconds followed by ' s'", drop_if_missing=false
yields 2 h 48 min
